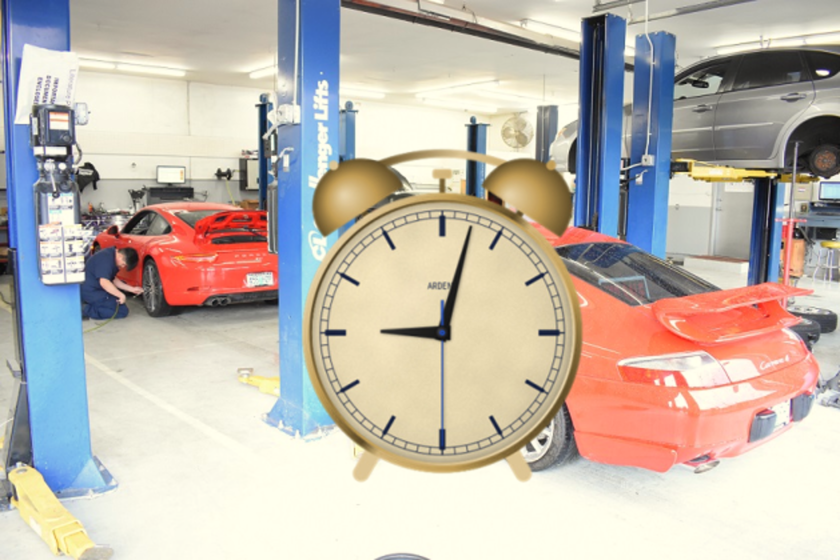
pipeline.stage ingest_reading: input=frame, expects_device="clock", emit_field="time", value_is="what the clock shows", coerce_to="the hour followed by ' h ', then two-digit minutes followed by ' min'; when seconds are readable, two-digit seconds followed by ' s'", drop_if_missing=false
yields 9 h 02 min 30 s
